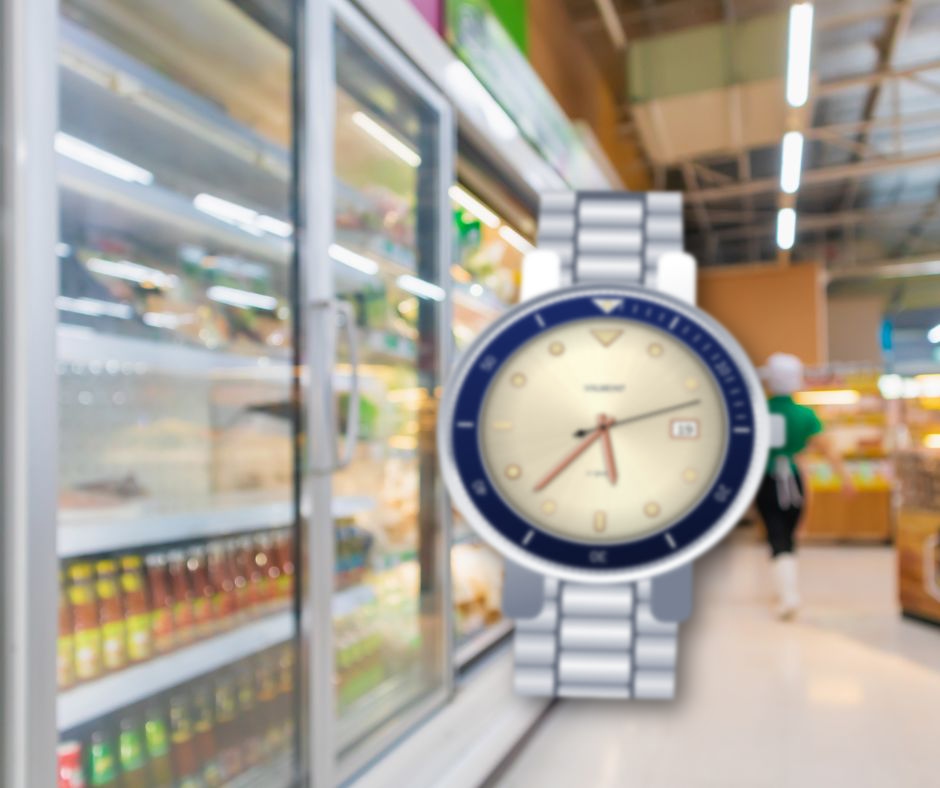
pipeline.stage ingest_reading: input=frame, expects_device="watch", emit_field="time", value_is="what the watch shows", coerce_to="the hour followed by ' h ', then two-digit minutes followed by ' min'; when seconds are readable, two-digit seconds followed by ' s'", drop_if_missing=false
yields 5 h 37 min 12 s
